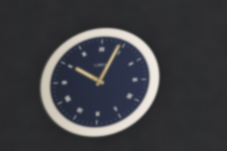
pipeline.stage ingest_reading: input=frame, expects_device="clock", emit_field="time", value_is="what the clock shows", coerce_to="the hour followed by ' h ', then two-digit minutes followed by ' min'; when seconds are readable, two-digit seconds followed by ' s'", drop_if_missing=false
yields 10 h 04 min
